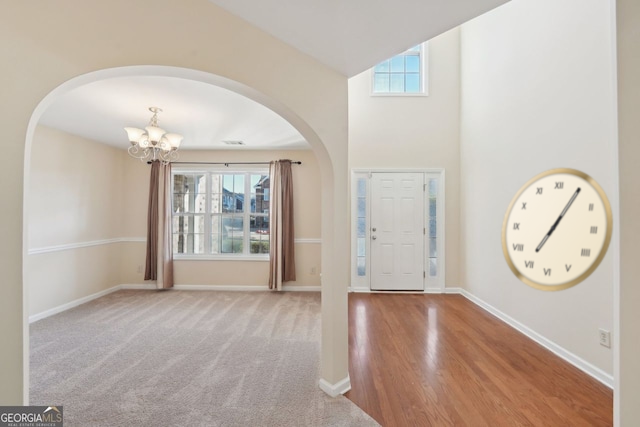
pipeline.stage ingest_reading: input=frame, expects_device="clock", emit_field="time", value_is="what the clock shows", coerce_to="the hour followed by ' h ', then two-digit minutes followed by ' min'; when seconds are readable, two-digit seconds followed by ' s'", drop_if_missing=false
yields 7 h 05 min
